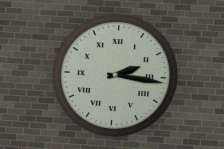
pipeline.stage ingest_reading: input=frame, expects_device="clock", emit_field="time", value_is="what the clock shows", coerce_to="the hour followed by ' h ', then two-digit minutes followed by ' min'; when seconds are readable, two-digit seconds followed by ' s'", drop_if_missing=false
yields 2 h 16 min
